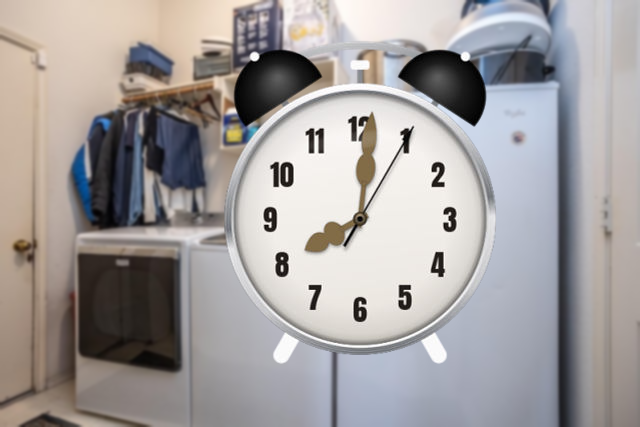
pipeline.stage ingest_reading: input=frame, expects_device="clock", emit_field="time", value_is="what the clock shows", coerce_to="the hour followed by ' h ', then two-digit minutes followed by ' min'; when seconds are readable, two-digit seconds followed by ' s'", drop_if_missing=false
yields 8 h 01 min 05 s
